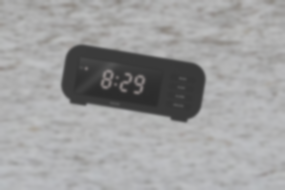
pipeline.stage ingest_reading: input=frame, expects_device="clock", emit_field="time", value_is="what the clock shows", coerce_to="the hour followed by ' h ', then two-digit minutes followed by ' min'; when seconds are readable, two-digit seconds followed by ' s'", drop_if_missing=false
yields 8 h 29 min
